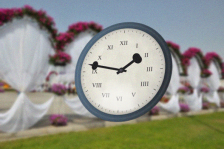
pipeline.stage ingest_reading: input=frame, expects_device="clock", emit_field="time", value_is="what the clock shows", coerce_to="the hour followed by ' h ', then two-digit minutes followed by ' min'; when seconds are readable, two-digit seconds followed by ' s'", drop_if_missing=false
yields 1 h 47 min
